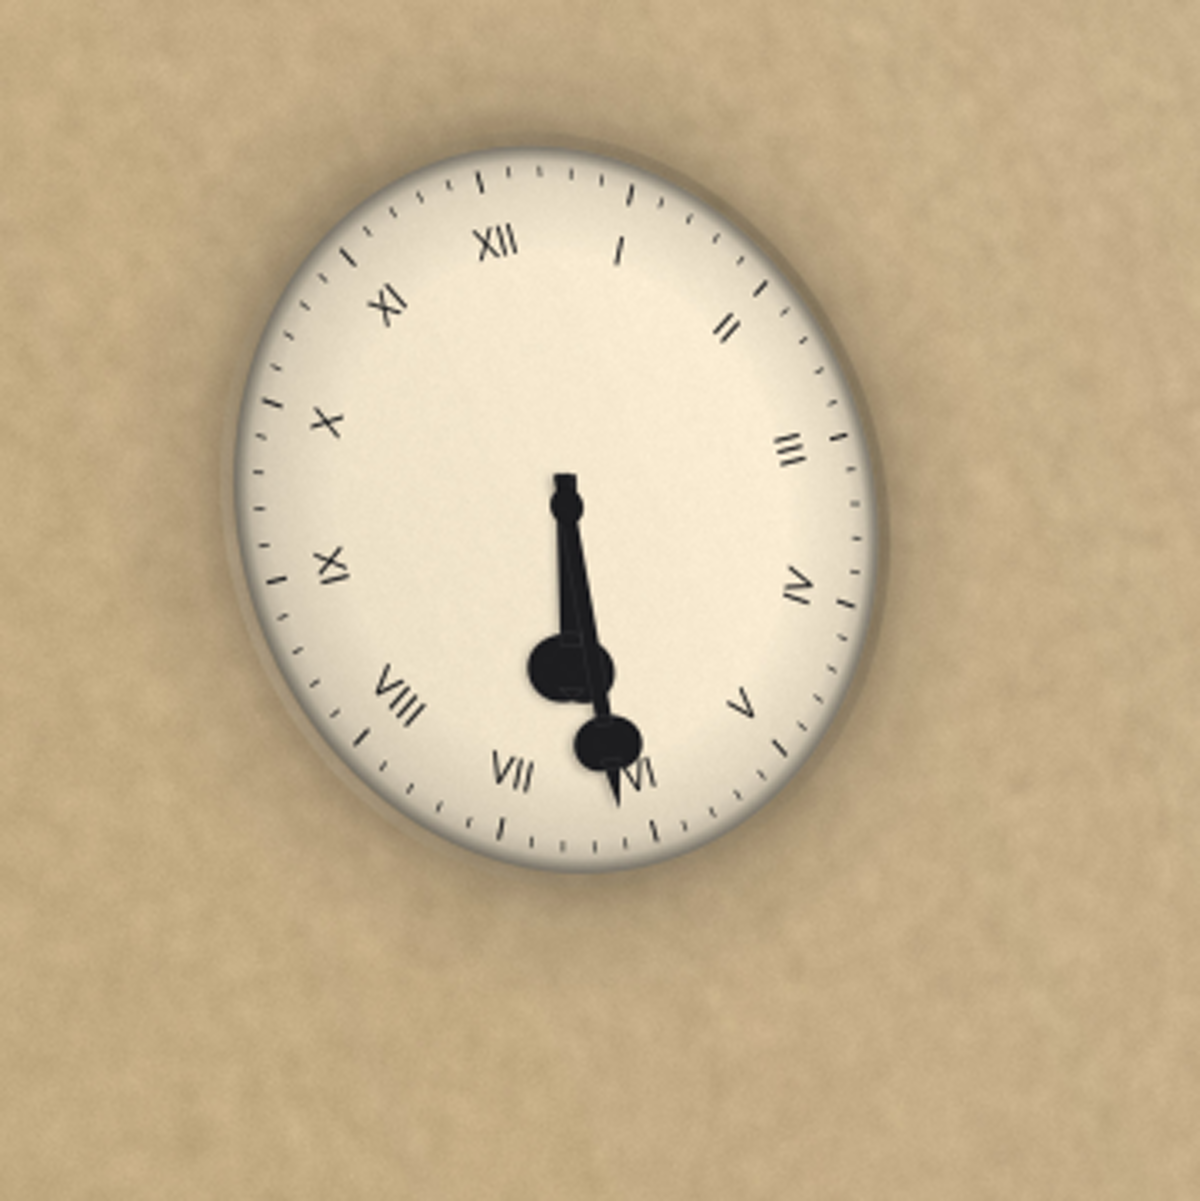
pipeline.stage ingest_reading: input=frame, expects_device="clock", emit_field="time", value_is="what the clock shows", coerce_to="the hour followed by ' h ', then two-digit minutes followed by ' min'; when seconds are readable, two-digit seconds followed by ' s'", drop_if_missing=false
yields 6 h 31 min
